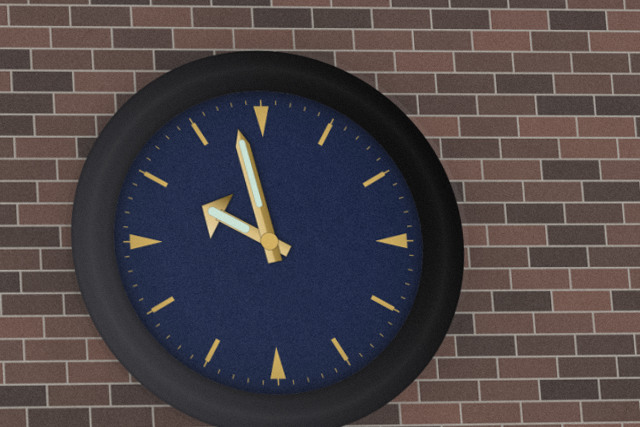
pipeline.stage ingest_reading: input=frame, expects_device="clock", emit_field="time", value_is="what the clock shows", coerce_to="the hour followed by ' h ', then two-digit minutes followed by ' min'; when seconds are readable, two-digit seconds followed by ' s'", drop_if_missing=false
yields 9 h 58 min
